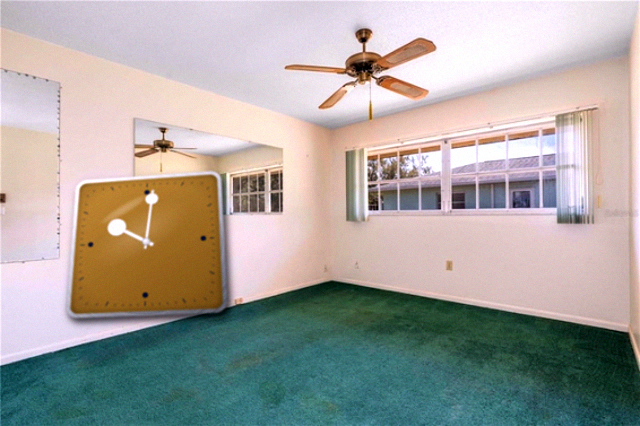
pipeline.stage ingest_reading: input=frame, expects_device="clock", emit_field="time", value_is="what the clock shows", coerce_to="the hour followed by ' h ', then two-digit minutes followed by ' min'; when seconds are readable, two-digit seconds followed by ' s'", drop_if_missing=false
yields 10 h 01 min
